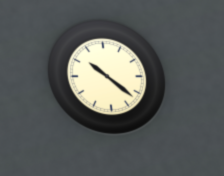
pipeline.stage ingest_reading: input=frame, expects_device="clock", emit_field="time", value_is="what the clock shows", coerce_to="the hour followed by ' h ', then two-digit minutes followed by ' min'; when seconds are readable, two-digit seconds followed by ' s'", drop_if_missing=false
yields 10 h 22 min
